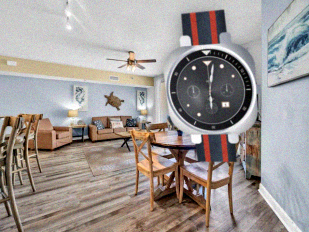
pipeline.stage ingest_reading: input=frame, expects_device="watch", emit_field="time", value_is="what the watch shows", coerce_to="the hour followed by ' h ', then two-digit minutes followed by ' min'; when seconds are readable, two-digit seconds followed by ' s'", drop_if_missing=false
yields 6 h 02 min
